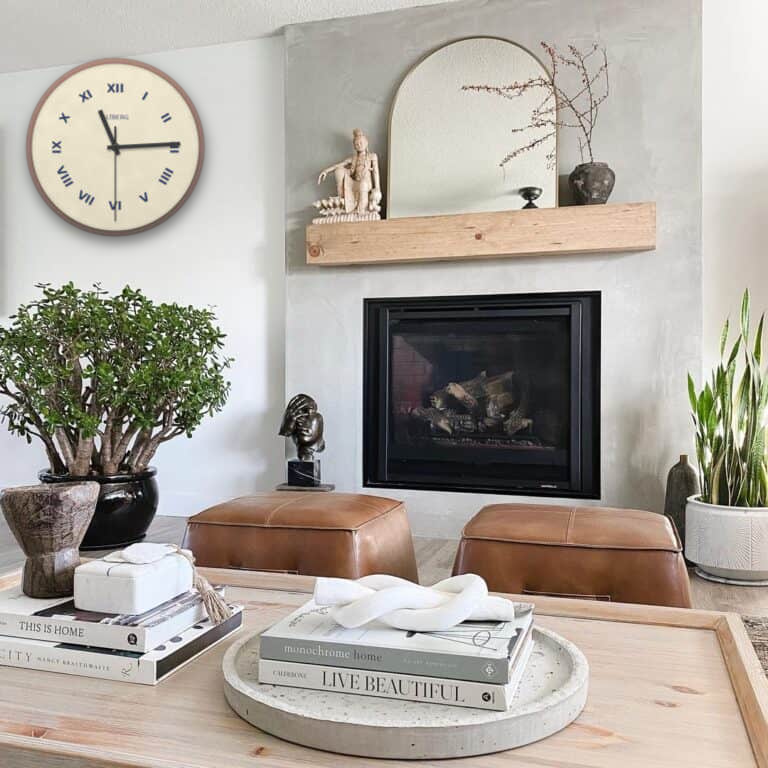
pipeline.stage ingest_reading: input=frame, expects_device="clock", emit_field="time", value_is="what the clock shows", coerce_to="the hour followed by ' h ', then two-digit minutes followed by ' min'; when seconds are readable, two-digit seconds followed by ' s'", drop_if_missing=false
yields 11 h 14 min 30 s
